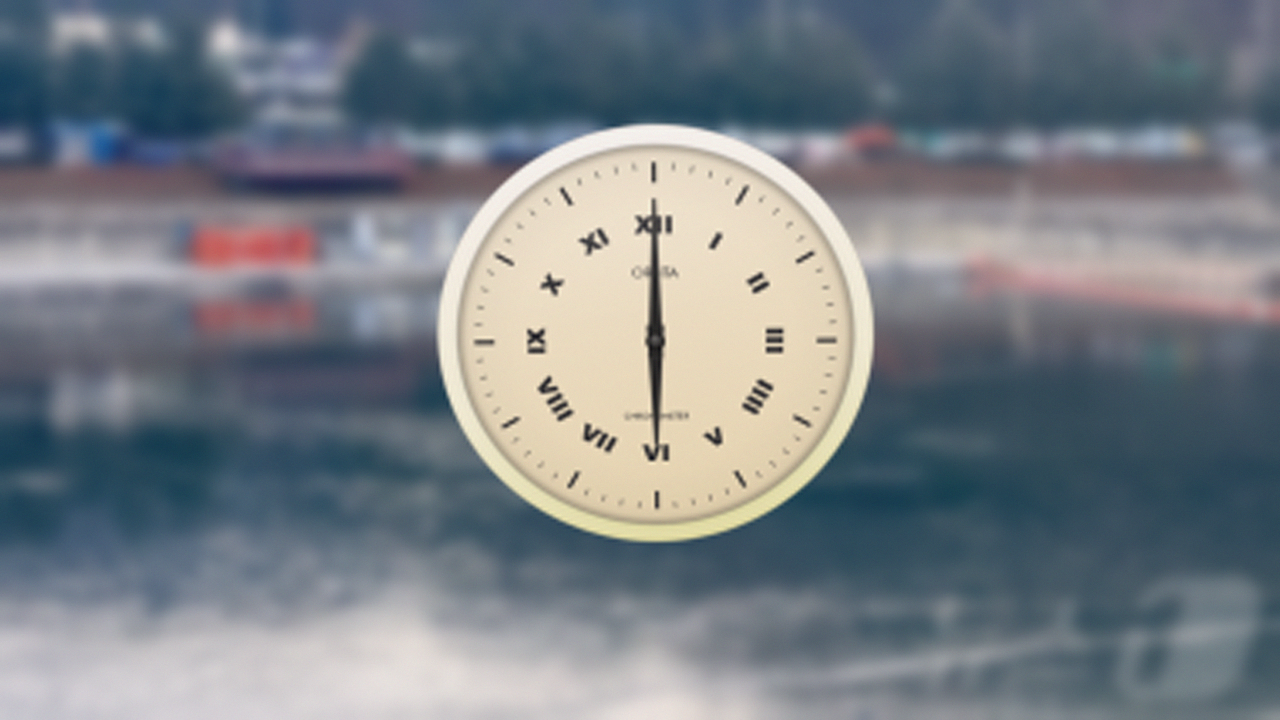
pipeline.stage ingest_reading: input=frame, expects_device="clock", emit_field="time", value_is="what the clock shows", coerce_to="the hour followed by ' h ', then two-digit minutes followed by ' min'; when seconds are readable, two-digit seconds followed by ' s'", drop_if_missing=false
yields 6 h 00 min
